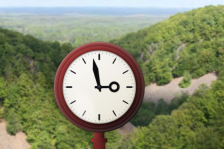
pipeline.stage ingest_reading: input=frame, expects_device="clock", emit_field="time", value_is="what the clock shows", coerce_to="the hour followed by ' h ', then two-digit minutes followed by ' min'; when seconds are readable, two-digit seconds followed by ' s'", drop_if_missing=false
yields 2 h 58 min
